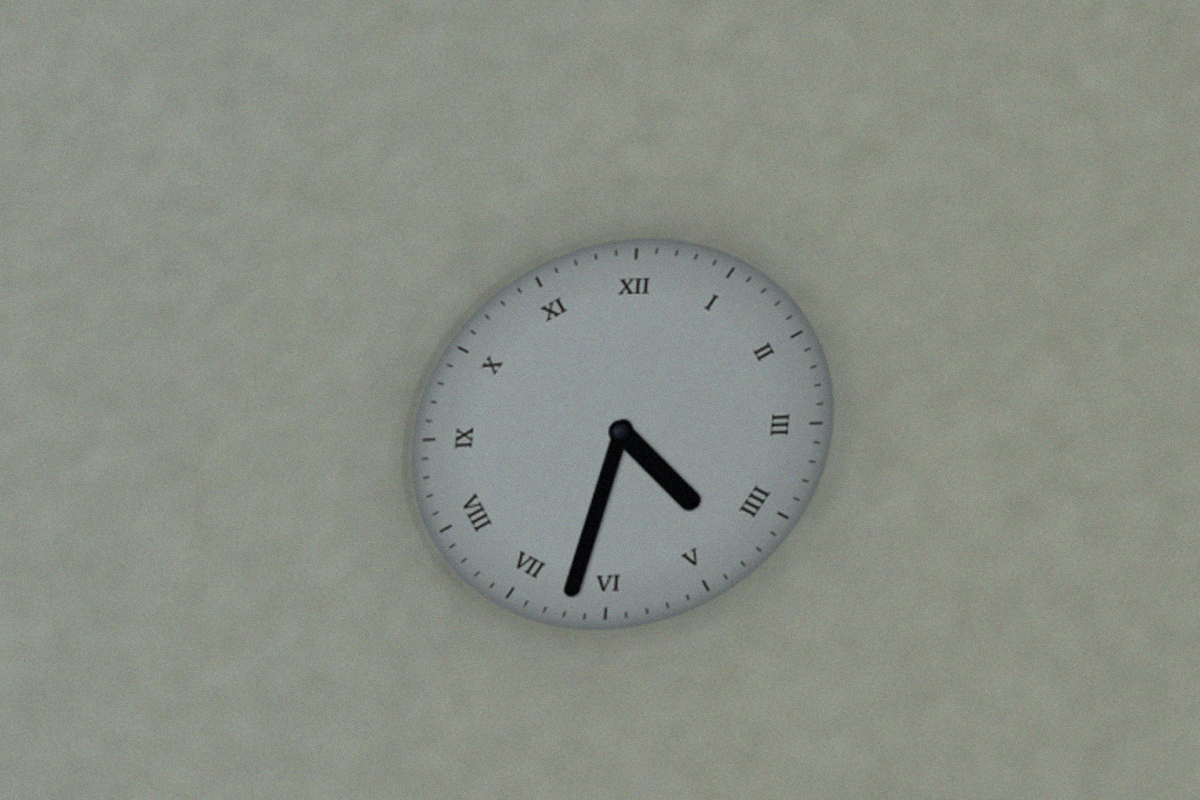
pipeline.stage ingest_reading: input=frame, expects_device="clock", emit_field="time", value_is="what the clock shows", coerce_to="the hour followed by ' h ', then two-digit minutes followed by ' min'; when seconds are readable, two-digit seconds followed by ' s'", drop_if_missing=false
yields 4 h 32 min
